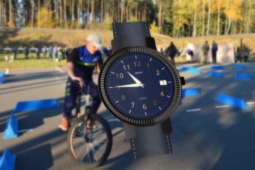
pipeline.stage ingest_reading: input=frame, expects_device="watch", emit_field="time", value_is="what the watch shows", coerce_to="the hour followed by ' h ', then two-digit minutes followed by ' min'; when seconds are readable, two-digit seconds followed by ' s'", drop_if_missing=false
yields 10 h 45 min
